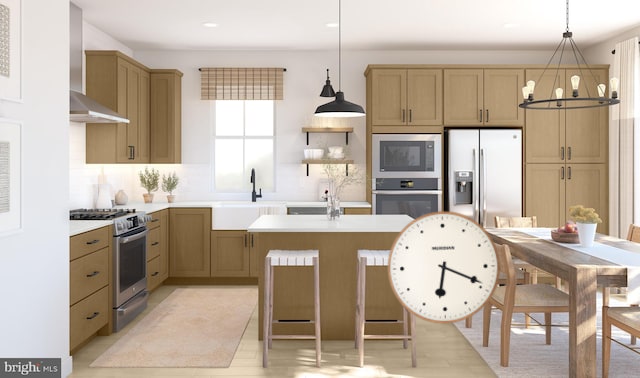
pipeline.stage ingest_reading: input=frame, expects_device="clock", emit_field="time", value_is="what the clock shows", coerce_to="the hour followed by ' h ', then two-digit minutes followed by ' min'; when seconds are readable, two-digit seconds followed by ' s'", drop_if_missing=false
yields 6 h 19 min
